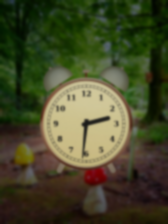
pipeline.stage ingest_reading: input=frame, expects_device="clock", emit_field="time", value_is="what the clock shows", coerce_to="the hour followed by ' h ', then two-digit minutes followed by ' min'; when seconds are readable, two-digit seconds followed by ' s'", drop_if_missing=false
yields 2 h 31 min
